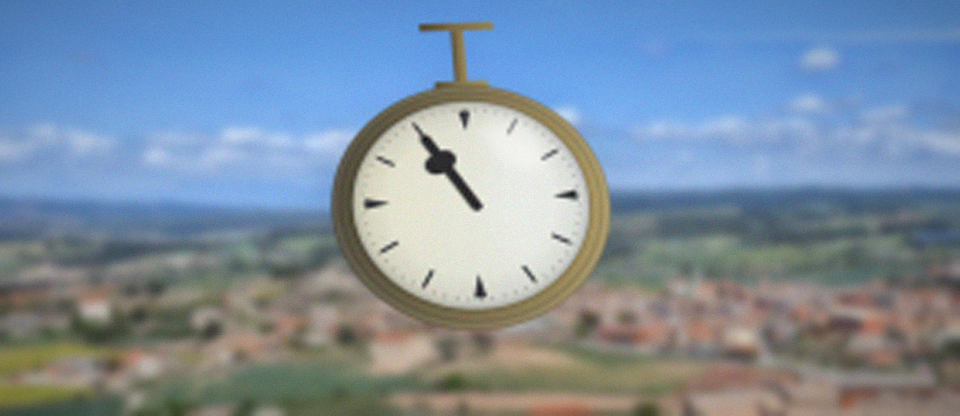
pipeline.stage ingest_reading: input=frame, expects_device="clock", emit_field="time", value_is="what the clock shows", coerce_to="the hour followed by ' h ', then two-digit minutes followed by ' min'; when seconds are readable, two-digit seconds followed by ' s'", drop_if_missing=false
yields 10 h 55 min
